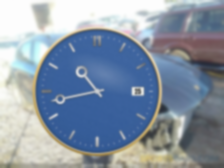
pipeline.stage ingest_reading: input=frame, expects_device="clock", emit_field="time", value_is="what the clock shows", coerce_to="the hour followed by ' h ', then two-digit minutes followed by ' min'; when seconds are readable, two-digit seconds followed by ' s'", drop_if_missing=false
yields 10 h 43 min
